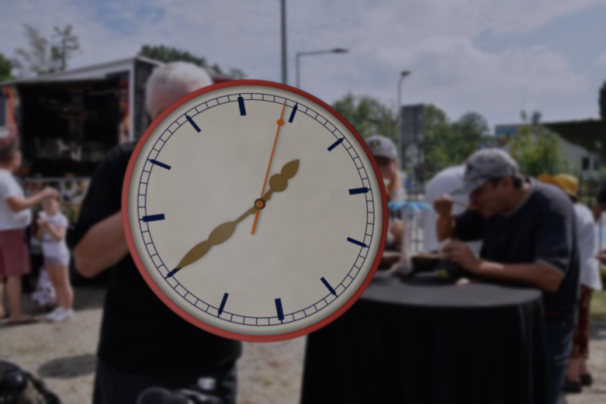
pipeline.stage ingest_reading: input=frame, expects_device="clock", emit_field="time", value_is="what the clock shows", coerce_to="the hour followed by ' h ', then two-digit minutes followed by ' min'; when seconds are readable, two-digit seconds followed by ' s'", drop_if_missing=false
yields 1 h 40 min 04 s
